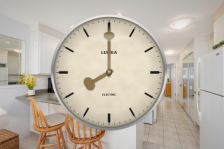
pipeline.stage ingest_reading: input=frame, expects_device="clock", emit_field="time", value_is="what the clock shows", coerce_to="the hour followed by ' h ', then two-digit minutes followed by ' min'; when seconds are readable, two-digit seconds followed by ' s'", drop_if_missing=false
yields 8 h 00 min
